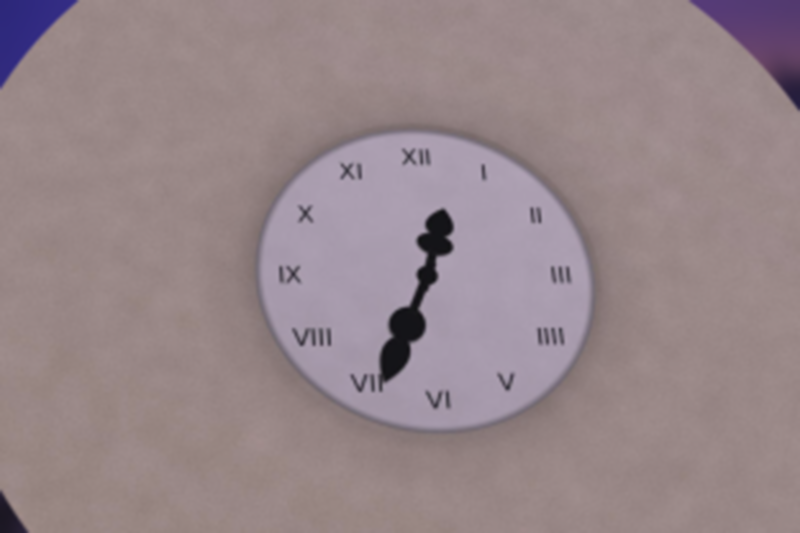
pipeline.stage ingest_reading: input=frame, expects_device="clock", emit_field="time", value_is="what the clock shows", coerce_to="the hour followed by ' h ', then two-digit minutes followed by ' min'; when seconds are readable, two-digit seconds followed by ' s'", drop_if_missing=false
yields 12 h 34 min
